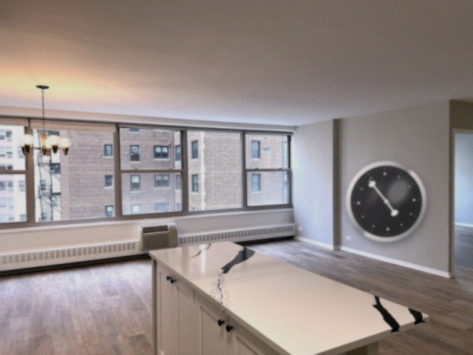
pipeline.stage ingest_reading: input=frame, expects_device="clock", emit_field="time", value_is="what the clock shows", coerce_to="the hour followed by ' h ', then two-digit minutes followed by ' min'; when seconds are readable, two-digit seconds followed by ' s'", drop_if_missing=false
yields 4 h 54 min
